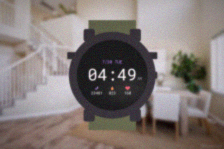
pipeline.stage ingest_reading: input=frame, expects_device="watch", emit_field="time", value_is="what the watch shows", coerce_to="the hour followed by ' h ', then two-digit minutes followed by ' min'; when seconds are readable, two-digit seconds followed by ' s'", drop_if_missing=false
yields 4 h 49 min
